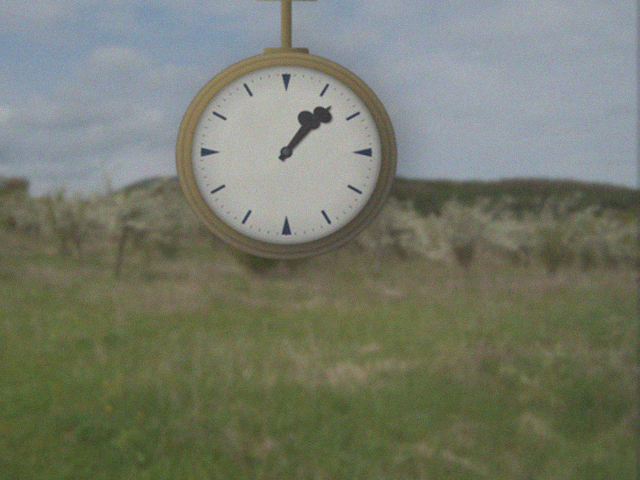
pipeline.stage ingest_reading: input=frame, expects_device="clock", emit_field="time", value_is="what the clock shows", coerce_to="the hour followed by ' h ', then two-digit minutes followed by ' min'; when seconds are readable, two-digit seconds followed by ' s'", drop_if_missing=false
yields 1 h 07 min
